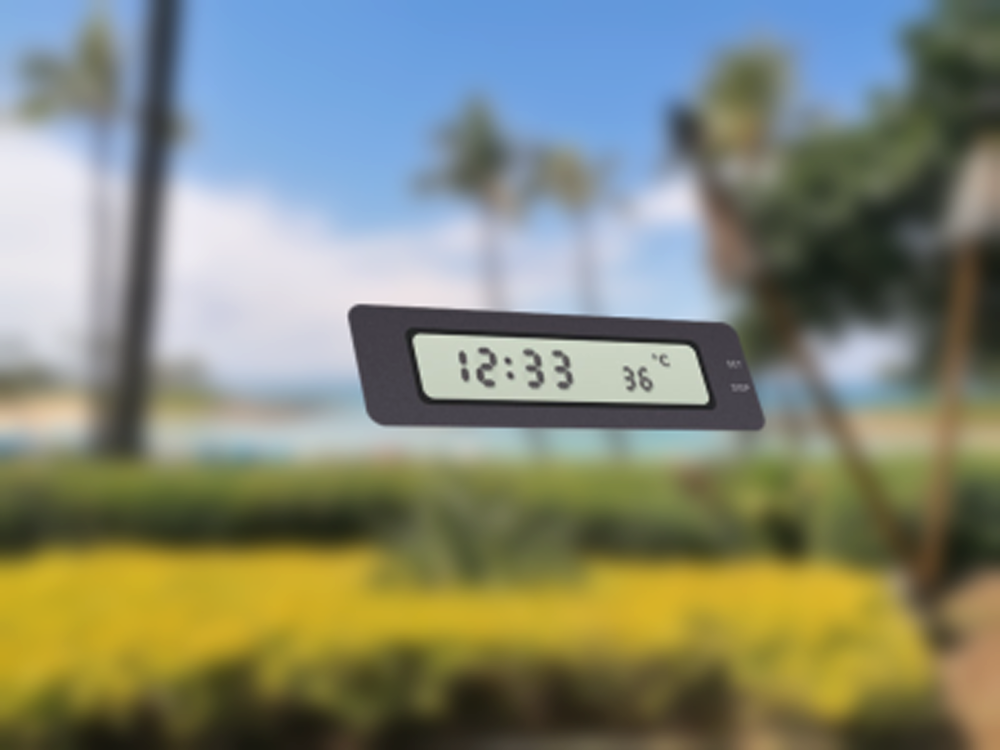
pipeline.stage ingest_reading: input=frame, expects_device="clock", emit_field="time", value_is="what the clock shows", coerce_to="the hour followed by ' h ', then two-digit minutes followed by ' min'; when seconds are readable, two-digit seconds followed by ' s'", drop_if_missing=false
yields 12 h 33 min
